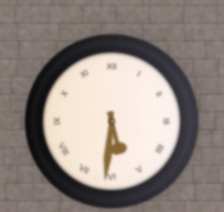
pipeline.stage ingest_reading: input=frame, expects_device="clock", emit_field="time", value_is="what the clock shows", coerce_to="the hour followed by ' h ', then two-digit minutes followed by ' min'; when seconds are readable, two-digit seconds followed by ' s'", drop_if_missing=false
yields 5 h 31 min
